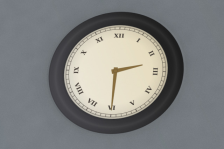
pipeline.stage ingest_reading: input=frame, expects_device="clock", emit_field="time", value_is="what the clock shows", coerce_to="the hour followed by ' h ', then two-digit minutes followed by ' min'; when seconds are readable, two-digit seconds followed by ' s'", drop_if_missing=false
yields 2 h 30 min
